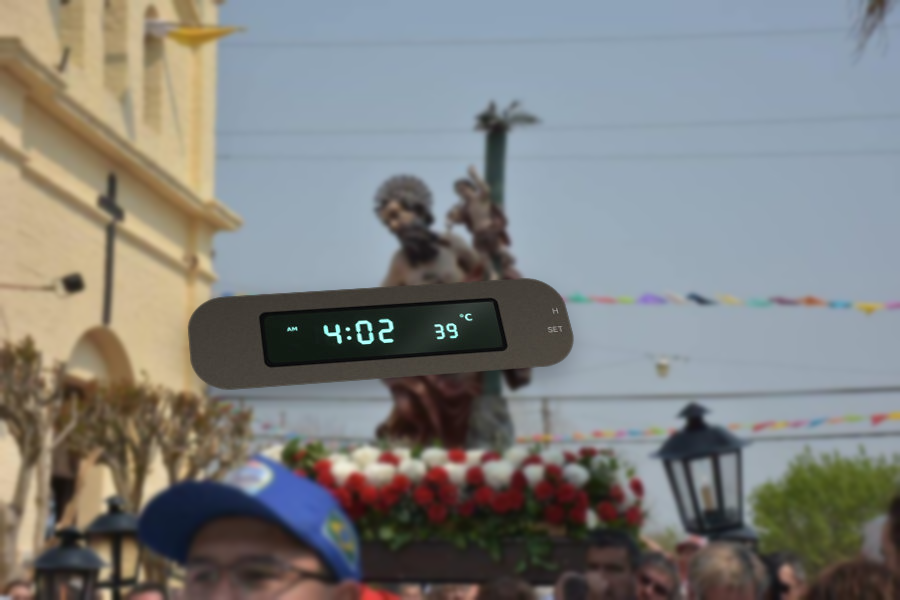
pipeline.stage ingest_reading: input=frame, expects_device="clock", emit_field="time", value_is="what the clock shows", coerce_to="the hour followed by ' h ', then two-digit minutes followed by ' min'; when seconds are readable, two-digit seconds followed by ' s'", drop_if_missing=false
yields 4 h 02 min
